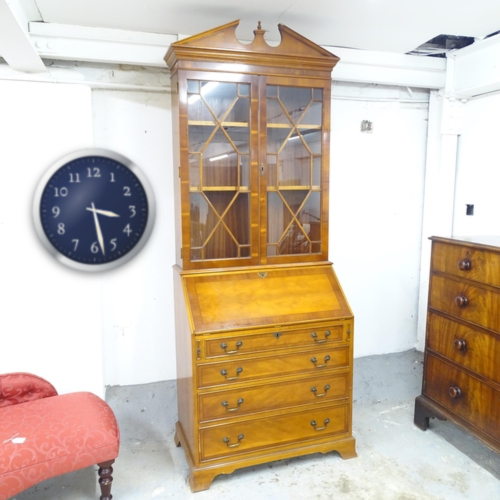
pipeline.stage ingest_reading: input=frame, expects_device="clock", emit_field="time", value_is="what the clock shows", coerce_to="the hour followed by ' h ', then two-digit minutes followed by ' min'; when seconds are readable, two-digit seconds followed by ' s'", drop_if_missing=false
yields 3 h 28 min
